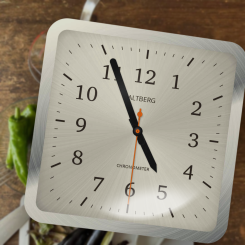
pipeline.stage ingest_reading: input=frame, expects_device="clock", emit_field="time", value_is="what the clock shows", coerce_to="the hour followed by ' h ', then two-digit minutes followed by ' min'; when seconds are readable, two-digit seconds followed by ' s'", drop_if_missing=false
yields 4 h 55 min 30 s
